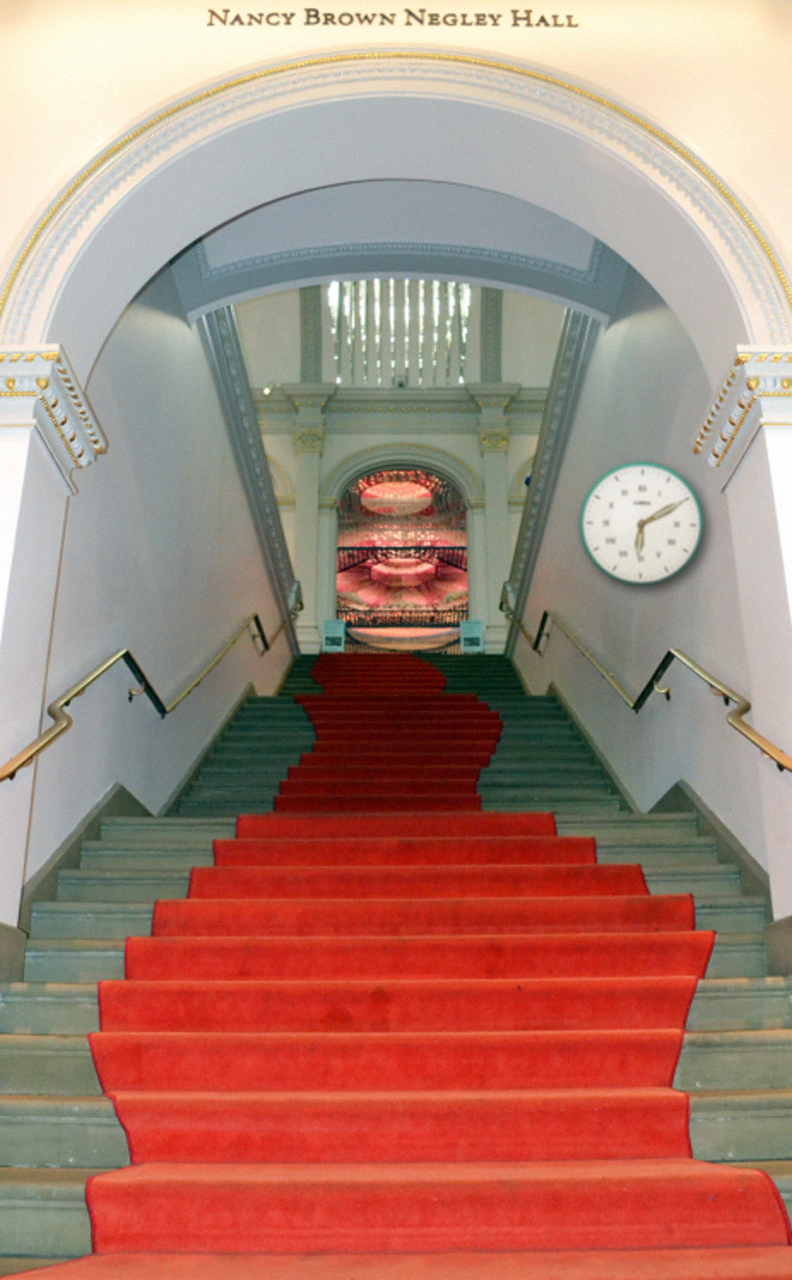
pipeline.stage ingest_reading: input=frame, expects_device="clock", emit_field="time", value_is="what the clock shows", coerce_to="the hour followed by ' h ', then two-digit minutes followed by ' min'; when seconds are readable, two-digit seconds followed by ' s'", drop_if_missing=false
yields 6 h 10 min
